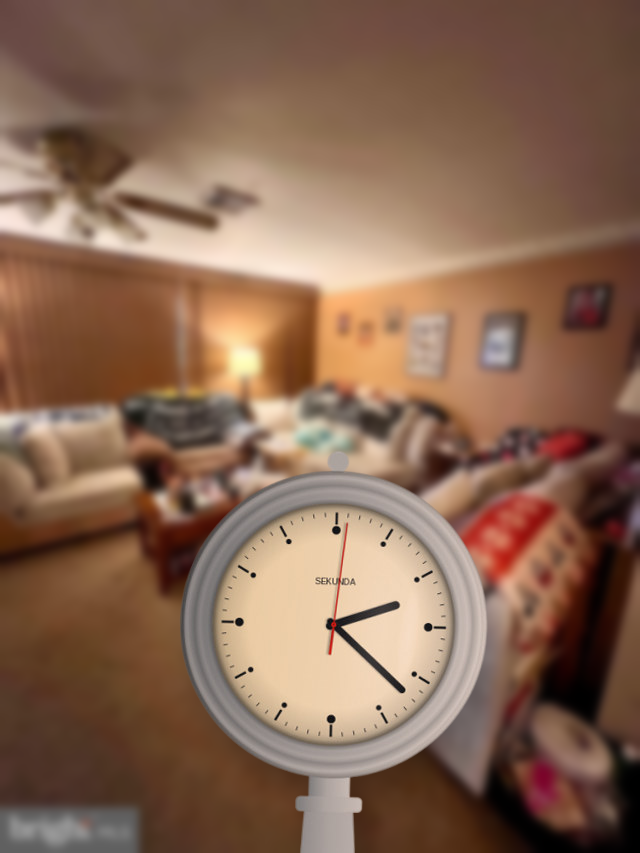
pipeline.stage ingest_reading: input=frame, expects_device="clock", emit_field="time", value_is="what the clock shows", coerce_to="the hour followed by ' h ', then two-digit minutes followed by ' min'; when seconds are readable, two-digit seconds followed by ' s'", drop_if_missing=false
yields 2 h 22 min 01 s
